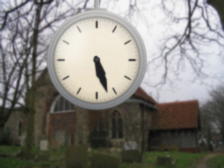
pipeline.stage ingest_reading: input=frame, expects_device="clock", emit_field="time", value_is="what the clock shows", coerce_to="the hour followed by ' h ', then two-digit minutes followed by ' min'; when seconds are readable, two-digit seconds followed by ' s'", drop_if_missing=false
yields 5 h 27 min
